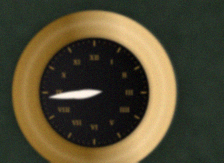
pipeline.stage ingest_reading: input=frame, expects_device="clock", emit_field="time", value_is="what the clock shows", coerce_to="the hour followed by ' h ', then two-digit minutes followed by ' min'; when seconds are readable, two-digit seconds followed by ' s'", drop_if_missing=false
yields 8 h 44 min
